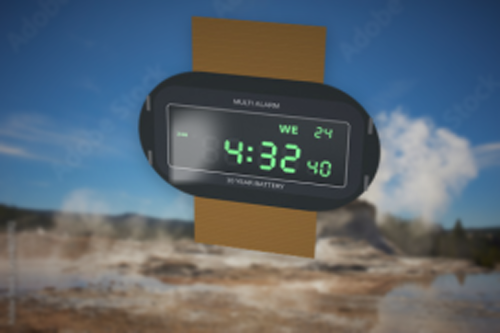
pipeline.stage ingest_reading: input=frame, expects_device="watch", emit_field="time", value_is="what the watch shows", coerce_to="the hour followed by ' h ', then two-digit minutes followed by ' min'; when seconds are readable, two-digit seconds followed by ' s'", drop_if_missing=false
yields 4 h 32 min 40 s
